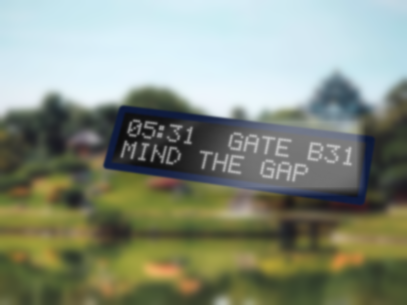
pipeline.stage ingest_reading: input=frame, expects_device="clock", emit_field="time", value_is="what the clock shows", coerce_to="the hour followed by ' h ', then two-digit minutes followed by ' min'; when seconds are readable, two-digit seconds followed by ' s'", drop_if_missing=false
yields 5 h 31 min
